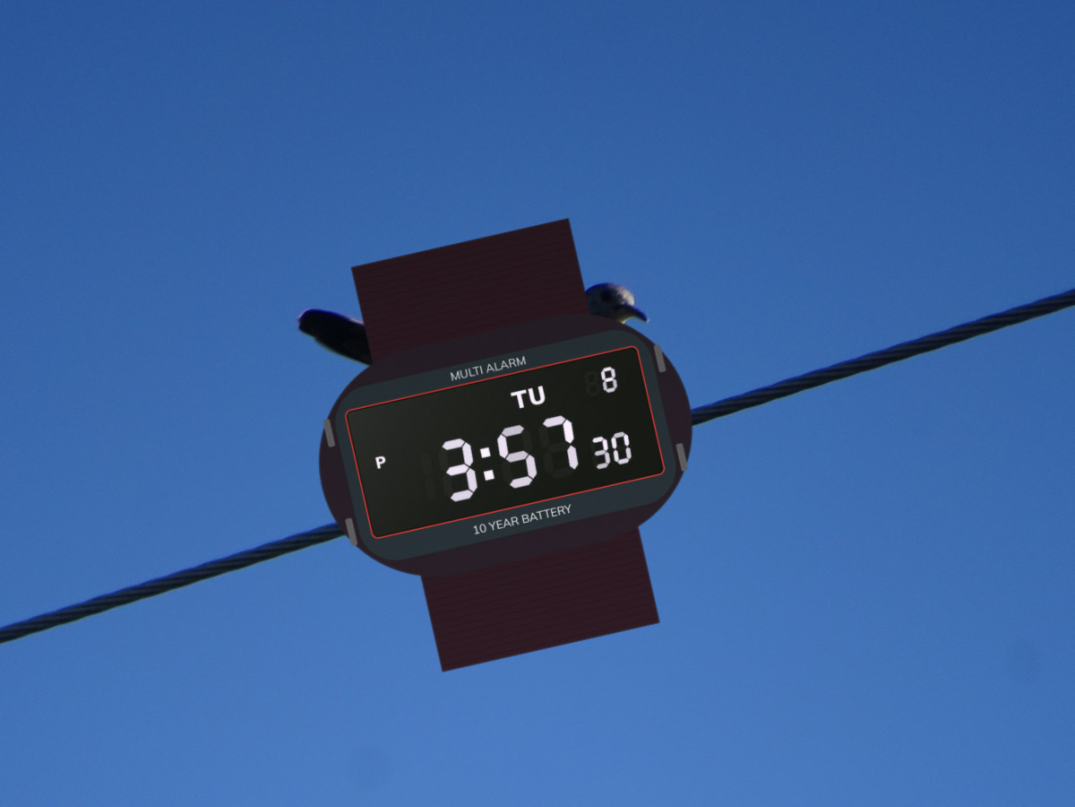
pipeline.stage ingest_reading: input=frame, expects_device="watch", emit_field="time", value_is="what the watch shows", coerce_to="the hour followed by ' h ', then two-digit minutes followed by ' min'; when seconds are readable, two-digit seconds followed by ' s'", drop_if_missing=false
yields 3 h 57 min 30 s
